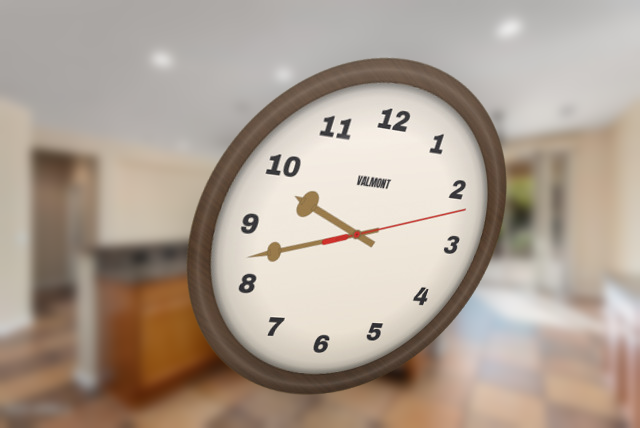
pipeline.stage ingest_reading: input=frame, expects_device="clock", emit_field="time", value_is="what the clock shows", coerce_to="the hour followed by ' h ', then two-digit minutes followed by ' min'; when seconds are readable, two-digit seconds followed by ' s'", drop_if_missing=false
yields 9 h 42 min 12 s
